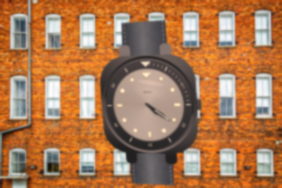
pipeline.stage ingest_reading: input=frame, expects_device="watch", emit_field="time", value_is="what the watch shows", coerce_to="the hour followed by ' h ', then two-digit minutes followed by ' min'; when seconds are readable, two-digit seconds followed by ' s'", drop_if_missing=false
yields 4 h 21 min
